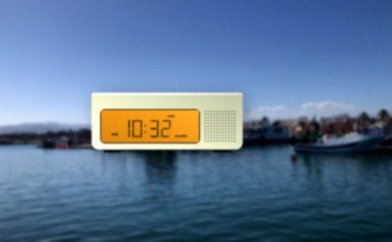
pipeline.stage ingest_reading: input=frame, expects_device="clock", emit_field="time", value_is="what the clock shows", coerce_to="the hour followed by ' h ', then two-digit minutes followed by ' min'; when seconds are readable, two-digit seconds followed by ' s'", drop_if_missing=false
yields 10 h 32 min
